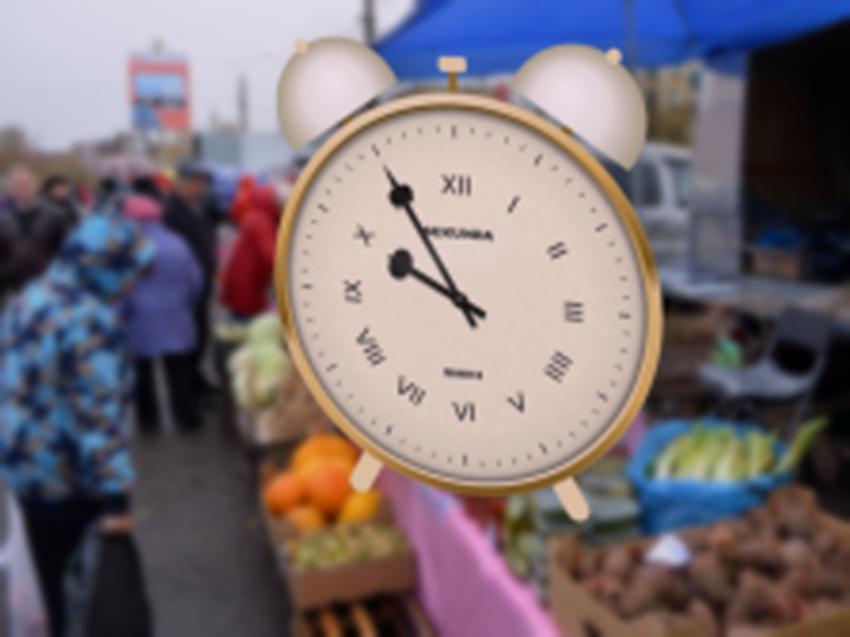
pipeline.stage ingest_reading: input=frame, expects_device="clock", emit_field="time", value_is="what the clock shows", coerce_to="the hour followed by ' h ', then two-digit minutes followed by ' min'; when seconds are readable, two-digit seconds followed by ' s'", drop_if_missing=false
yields 9 h 55 min
